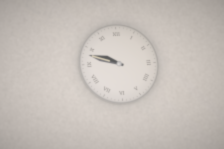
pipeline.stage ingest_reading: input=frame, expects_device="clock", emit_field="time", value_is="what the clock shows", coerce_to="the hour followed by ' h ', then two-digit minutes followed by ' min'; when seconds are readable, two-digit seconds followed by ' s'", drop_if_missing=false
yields 9 h 48 min
